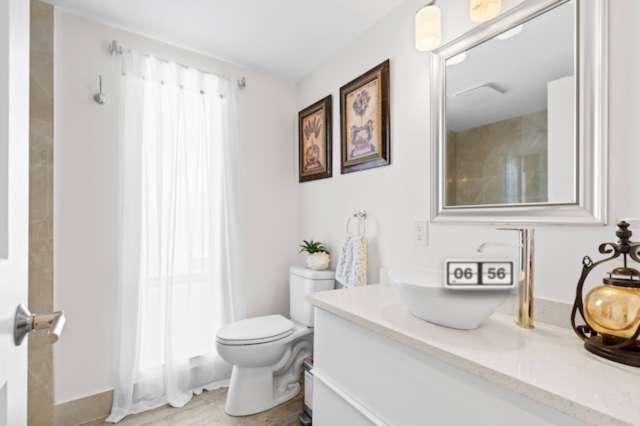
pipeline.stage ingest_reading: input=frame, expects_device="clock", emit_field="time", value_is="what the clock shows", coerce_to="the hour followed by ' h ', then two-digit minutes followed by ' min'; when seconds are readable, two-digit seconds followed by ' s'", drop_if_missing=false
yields 6 h 56 min
